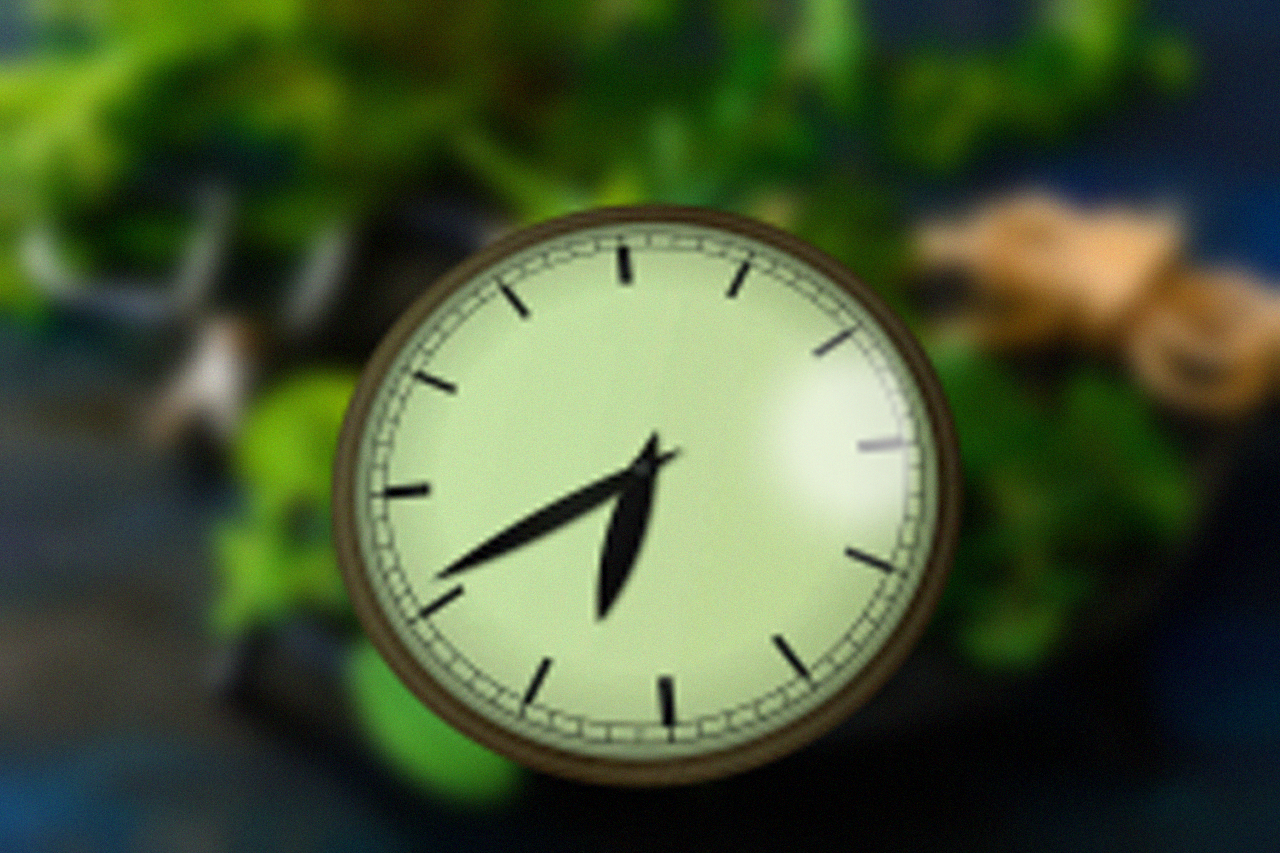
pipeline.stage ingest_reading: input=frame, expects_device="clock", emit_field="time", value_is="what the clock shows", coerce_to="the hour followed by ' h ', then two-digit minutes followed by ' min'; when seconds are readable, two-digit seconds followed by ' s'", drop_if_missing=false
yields 6 h 41 min
